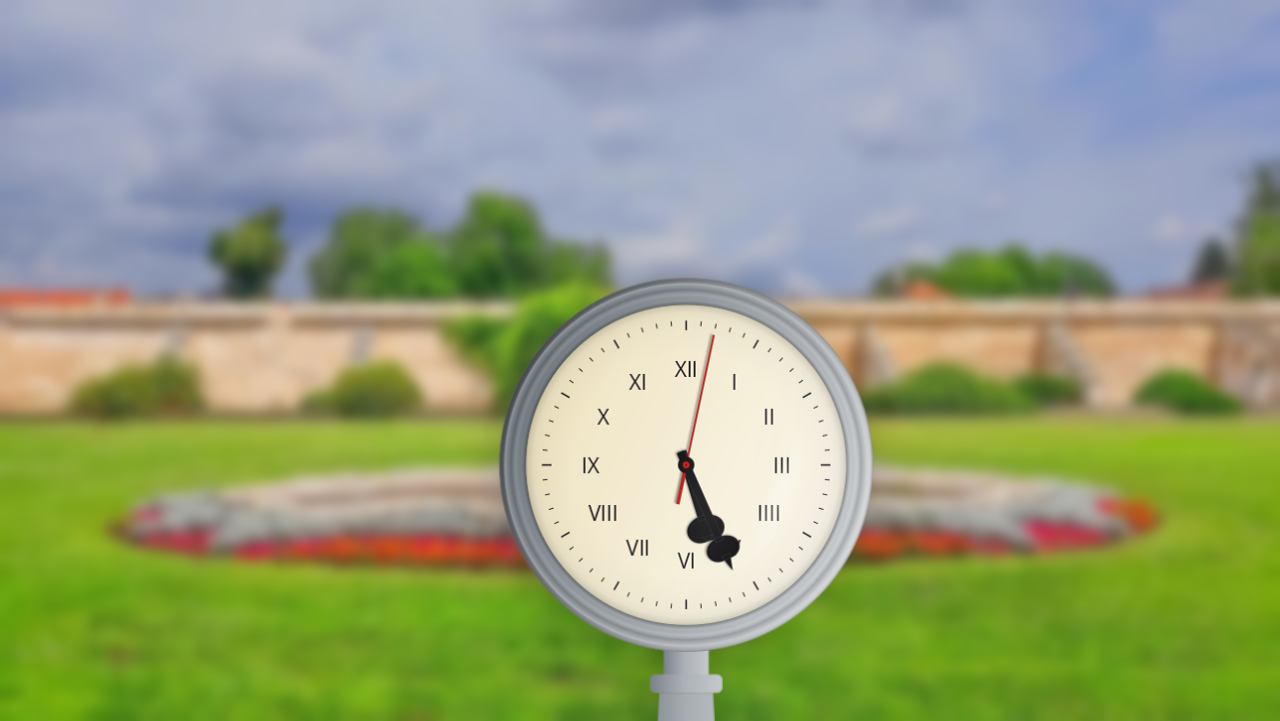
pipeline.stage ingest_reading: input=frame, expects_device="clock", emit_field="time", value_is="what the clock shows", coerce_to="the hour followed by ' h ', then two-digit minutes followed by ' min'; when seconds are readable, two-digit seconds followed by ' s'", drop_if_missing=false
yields 5 h 26 min 02 s
